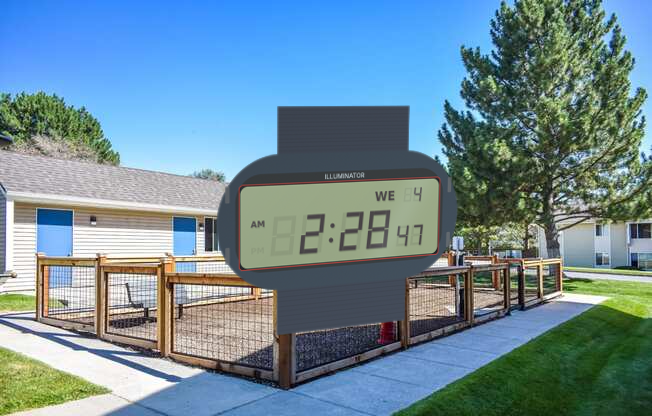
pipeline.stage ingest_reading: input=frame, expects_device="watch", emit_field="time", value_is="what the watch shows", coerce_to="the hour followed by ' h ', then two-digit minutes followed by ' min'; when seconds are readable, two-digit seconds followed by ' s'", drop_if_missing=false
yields 2 h 28 min 47 s
